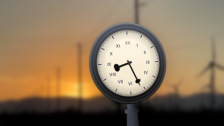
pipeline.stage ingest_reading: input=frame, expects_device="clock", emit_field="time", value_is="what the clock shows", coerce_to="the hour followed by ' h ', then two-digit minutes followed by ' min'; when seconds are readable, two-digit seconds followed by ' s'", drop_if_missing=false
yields 8 h 26 min
